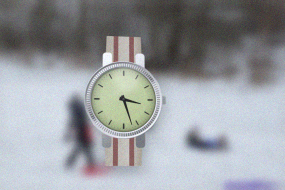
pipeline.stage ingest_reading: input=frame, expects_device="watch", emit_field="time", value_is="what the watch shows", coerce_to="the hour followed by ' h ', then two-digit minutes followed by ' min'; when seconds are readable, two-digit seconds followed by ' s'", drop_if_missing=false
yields 3 h 27 min
